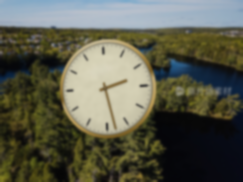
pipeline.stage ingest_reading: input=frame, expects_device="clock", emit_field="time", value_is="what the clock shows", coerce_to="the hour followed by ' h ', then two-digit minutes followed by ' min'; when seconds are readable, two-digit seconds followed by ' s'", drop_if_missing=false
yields 2 h 28 min
